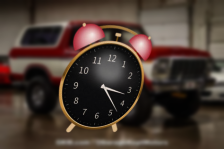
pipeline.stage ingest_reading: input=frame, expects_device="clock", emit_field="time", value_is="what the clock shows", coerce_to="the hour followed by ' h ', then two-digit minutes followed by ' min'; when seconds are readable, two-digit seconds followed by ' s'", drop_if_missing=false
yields 3 h 23 min
